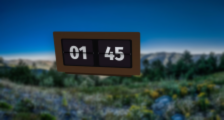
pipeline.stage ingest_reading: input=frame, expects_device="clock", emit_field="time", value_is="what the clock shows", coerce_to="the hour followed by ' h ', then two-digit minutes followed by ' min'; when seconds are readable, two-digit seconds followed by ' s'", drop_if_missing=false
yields 1 h 45 min
